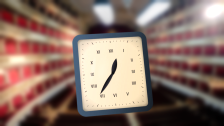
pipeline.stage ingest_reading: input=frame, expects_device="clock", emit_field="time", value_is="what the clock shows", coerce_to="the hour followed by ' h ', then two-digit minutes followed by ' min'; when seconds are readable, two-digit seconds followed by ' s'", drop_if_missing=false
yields 12 h 36 min
